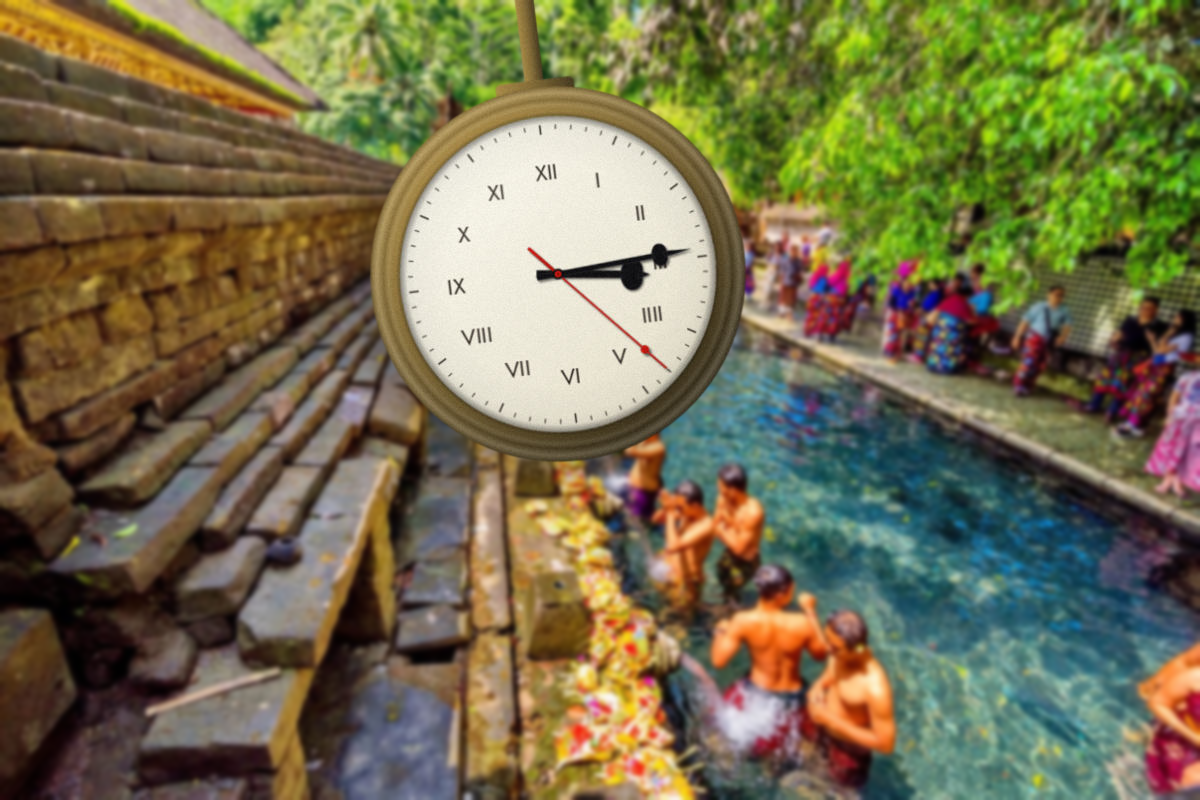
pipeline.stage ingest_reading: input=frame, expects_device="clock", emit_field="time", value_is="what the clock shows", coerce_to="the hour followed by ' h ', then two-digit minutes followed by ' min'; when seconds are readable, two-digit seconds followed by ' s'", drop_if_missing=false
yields 3 h 14 min 23 s
